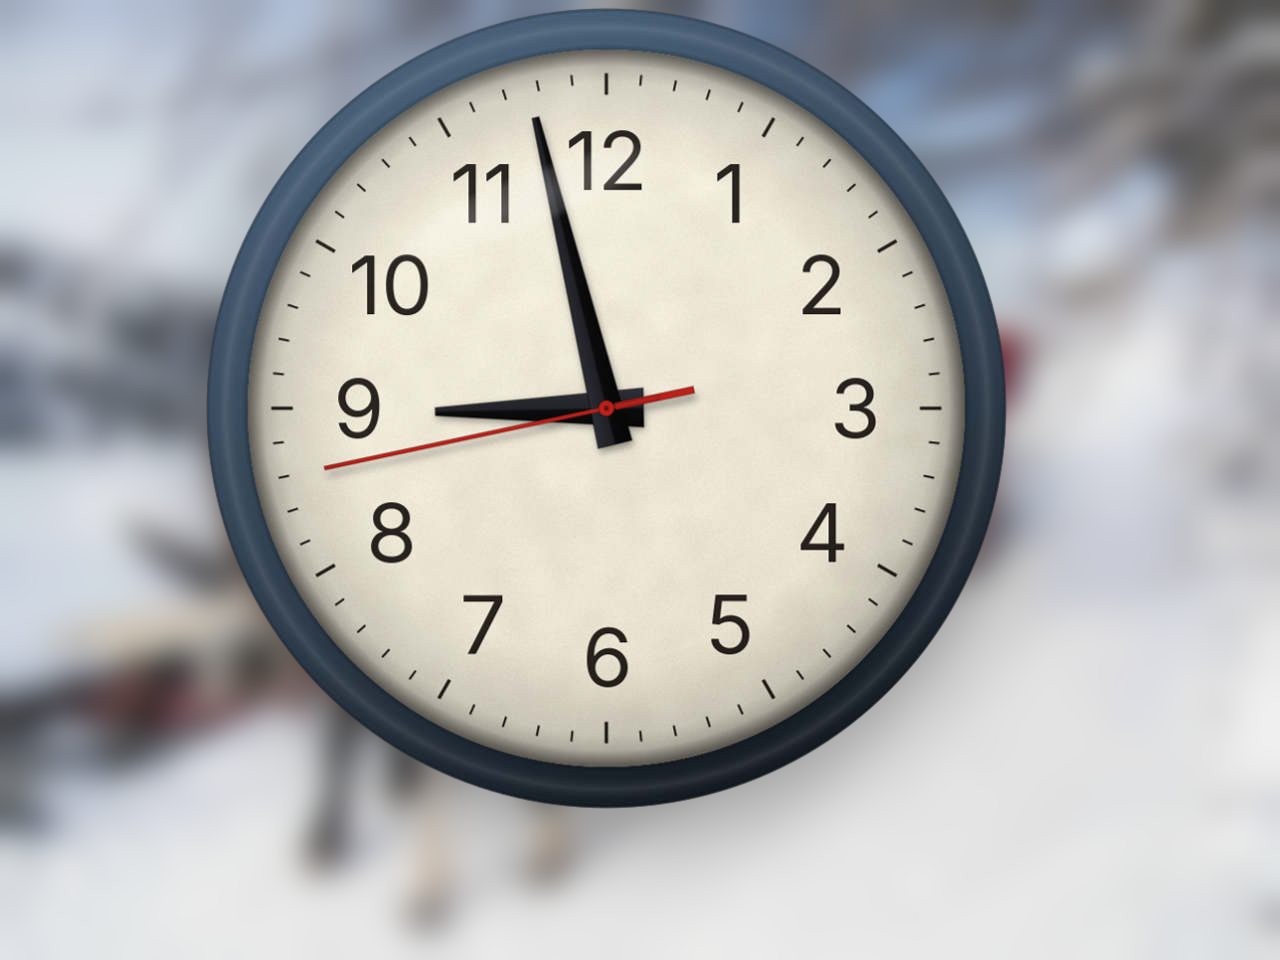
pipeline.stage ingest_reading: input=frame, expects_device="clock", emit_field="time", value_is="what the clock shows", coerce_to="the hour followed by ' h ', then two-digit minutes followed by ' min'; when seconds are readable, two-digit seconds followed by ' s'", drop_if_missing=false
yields 8 h 57 min 43 s
